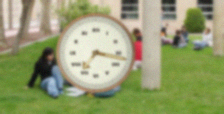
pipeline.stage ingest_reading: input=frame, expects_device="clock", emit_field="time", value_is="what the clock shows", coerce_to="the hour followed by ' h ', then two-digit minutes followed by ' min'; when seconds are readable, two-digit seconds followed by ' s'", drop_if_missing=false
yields 7 h 17 min
